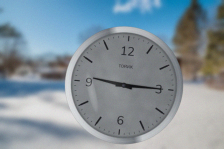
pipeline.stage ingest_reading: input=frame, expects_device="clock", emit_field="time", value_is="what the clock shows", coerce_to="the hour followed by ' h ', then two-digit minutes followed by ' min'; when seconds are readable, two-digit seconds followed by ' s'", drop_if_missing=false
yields 9 h 15 min
